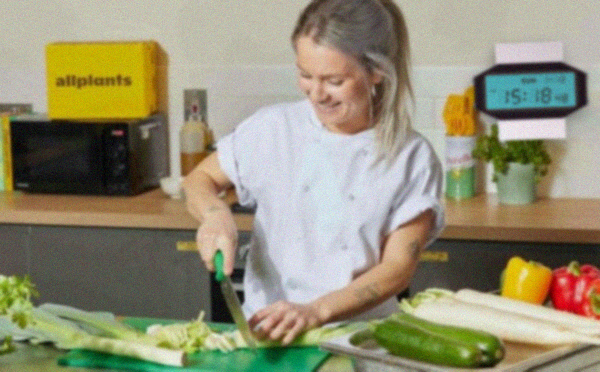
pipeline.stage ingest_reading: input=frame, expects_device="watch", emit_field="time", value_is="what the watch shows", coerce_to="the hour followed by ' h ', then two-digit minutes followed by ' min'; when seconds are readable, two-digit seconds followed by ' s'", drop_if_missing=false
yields 15 h 18 min
